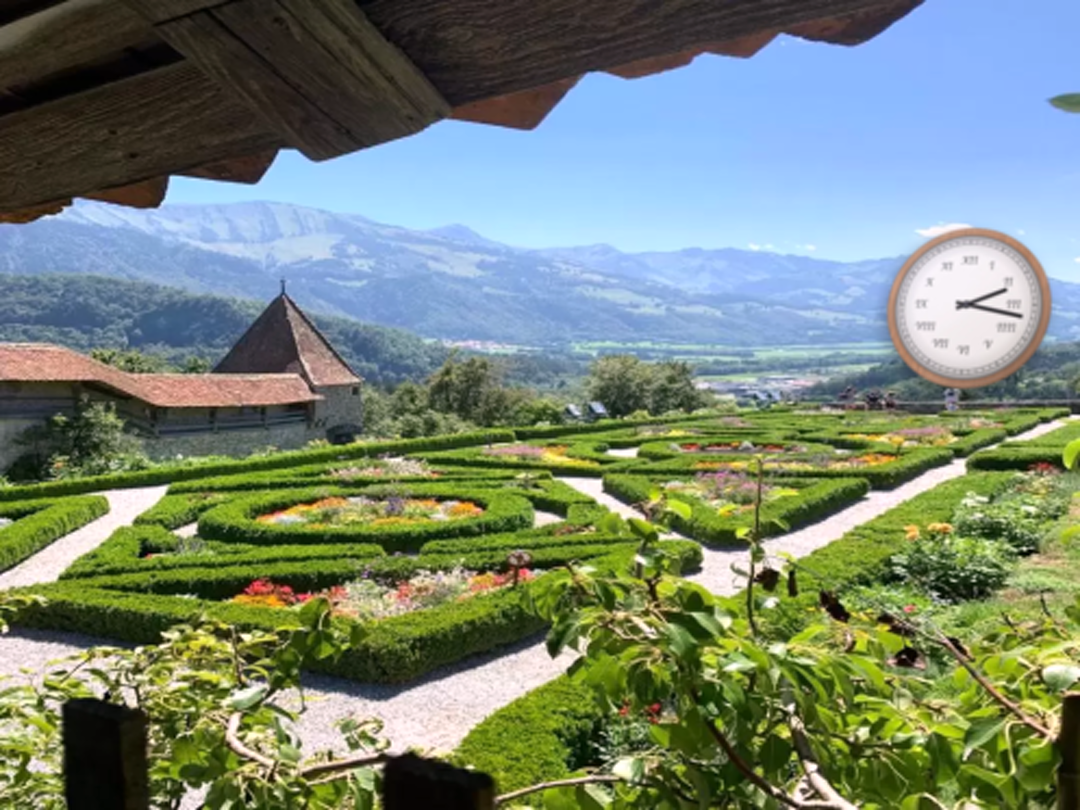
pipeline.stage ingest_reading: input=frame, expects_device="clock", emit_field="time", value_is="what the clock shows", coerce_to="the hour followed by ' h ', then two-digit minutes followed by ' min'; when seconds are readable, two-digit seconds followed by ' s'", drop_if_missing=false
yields 2 h 17 min
